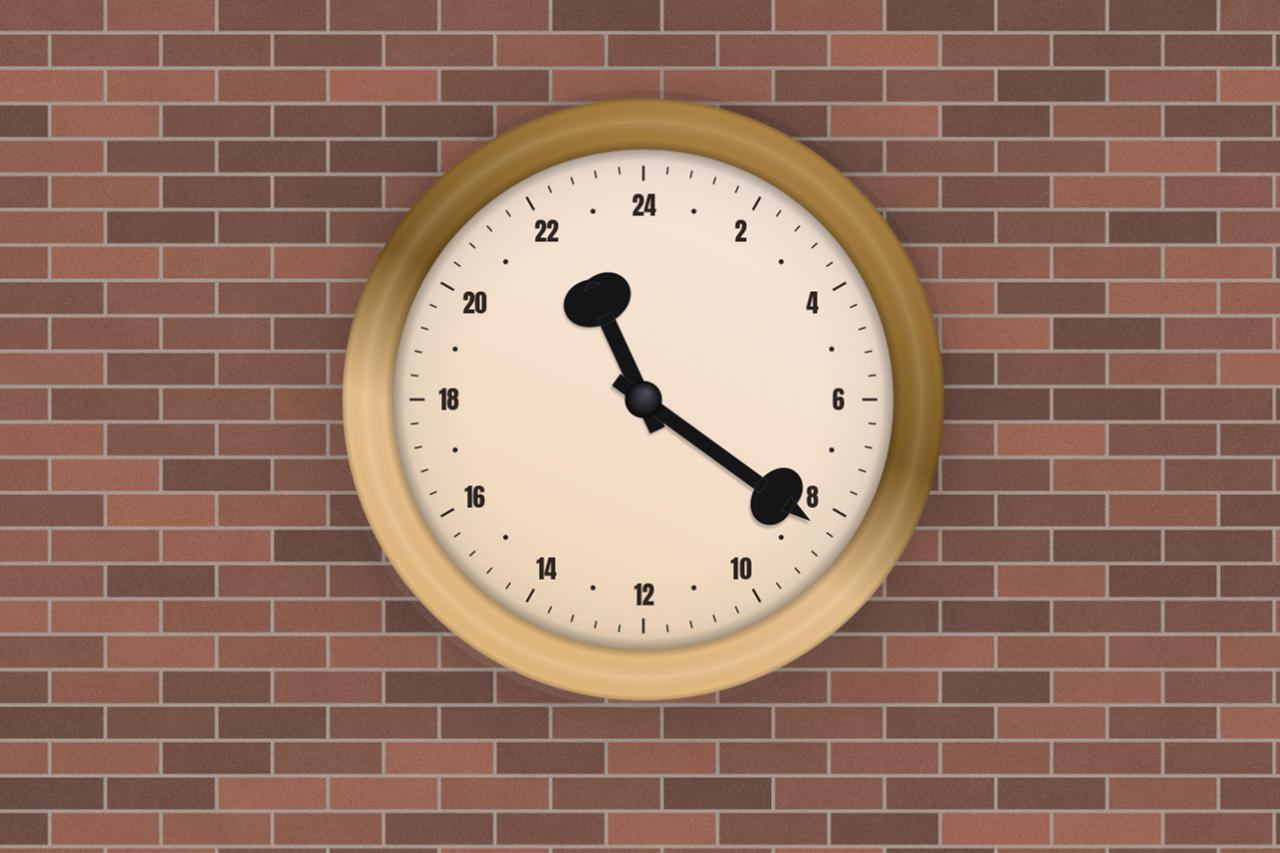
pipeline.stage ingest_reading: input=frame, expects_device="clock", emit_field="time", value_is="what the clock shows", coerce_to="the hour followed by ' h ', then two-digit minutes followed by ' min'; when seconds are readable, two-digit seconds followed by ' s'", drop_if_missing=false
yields 22 h 21 min
